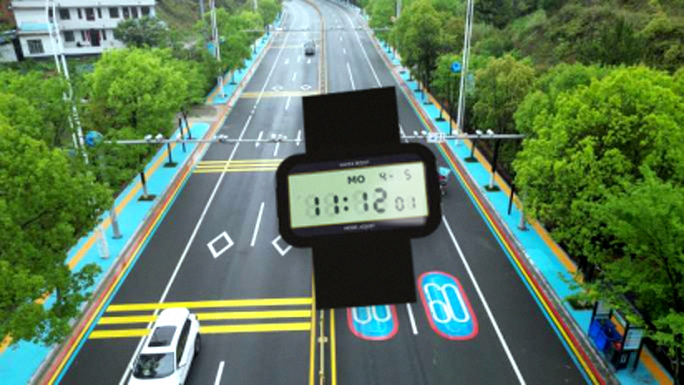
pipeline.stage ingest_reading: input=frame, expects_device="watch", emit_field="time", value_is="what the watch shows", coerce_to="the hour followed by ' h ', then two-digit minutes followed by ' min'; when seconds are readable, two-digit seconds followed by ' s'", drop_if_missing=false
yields 11 h 12 min 01 s
